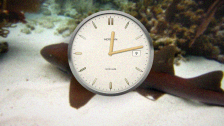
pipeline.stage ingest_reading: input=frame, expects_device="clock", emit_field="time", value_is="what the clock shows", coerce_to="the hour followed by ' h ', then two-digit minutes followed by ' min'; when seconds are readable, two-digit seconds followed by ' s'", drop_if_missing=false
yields 12 h 13 min
